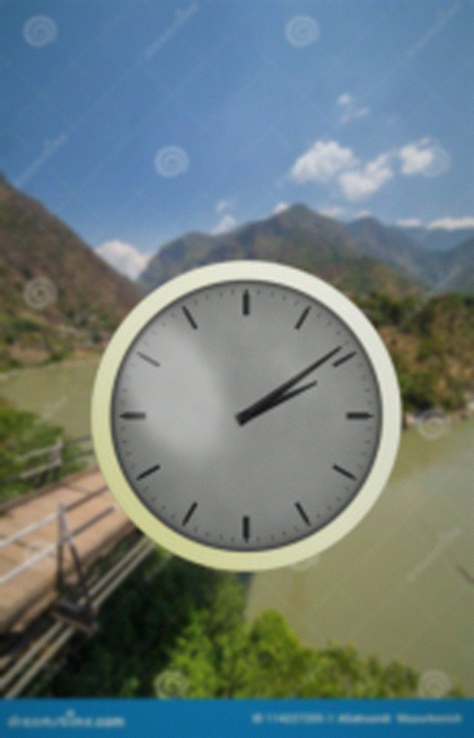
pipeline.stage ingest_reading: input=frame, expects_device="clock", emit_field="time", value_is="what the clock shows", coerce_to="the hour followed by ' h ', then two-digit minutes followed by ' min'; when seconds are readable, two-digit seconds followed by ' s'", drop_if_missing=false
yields 2 h 09 min
